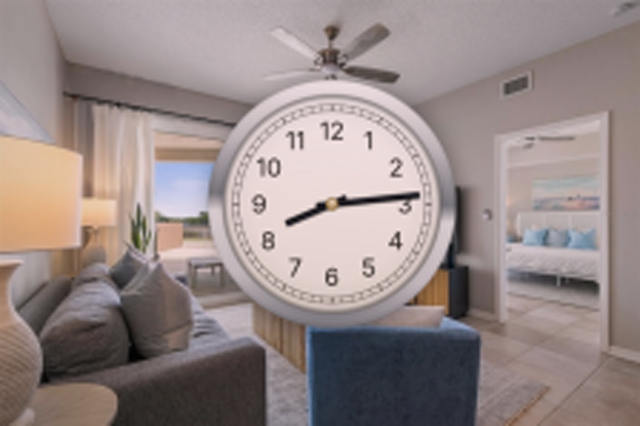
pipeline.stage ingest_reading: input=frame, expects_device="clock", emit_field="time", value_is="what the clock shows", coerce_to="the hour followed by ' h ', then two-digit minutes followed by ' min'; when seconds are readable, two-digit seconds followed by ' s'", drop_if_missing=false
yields 8 h 14 min
